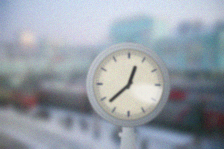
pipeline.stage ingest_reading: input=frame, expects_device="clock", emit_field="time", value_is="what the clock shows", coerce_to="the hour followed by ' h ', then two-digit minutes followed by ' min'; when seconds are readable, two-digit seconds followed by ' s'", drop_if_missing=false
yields 12 h 38 min
